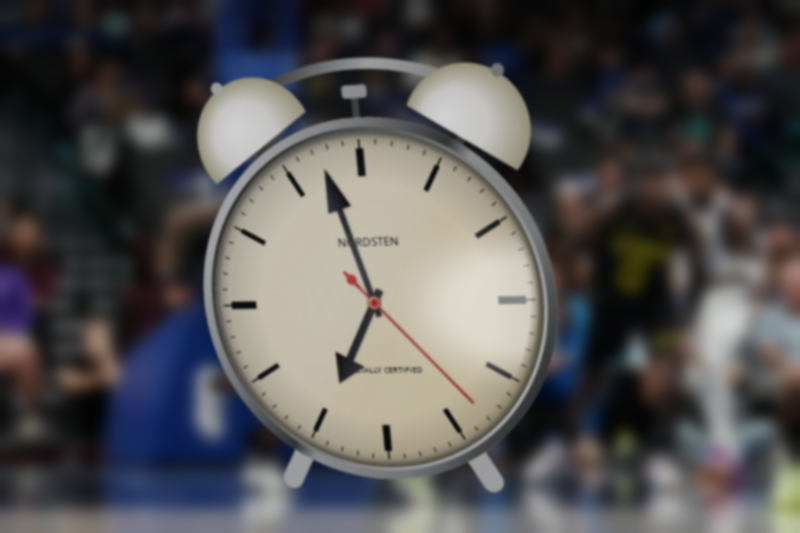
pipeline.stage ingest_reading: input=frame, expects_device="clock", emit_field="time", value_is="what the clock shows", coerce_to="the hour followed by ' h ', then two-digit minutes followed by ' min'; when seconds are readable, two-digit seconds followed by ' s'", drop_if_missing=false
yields 6 h 57 min 23 s
